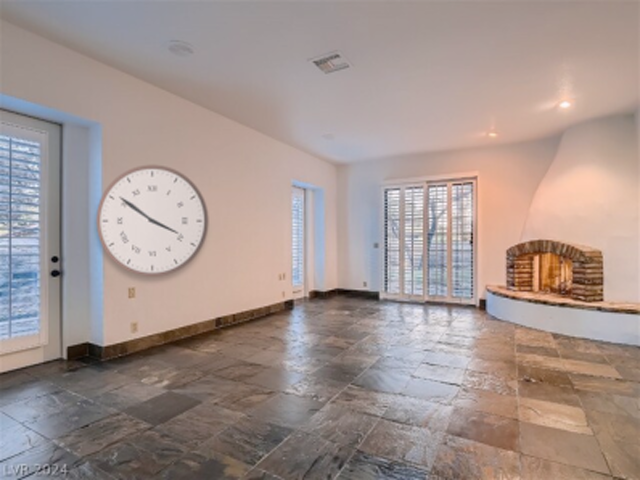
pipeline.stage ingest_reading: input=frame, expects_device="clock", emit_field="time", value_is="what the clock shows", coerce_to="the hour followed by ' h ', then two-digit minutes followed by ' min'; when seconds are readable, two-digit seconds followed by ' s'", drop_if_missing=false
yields 3 h 51 min
